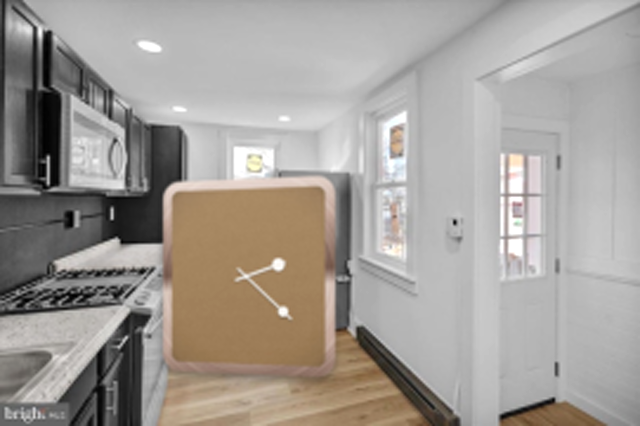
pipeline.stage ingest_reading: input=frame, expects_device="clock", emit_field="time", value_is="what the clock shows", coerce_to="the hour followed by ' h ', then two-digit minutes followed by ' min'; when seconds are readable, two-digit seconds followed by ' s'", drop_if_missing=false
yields 2 h 22 min
